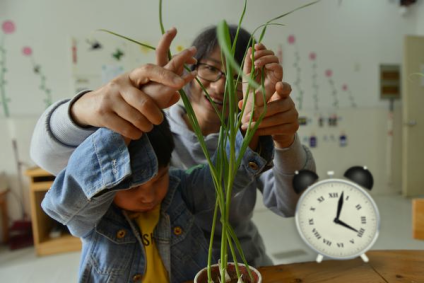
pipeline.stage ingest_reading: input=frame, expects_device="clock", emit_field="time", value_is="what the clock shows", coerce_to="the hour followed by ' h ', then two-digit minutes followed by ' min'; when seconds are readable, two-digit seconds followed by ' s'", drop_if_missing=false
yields 4 h 03 min
